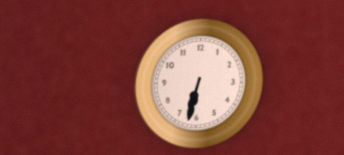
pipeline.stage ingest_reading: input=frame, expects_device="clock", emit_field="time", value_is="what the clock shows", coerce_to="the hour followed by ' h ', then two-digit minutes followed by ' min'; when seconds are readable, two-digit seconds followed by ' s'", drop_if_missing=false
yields 6 h 32 min
